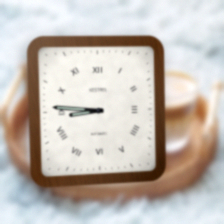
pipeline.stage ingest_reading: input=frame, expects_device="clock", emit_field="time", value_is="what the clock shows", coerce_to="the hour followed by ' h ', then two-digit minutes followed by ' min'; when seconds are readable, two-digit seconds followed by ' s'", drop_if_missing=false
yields 8 h 46 min
